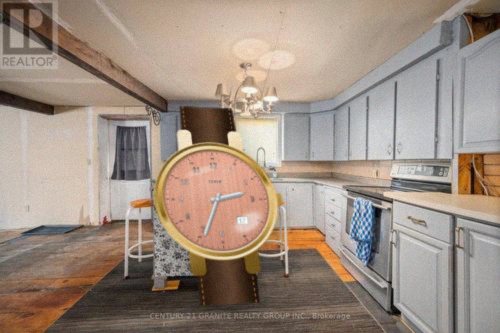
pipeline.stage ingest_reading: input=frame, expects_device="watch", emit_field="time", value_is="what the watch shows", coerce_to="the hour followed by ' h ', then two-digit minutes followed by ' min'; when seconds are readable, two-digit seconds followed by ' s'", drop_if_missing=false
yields 2 h 34 min
